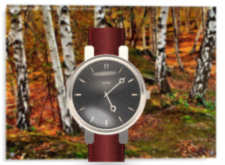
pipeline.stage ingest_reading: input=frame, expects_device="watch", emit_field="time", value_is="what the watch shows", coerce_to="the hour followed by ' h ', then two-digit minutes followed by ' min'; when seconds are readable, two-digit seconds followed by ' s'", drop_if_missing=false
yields 5 h 08 min
